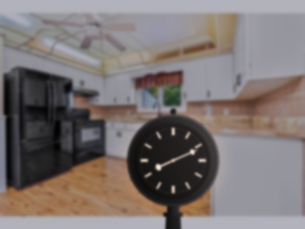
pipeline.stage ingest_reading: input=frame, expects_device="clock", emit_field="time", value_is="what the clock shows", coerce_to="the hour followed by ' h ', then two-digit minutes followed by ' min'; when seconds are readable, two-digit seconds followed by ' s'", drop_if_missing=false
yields 8 h 11 min
